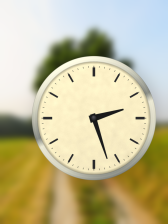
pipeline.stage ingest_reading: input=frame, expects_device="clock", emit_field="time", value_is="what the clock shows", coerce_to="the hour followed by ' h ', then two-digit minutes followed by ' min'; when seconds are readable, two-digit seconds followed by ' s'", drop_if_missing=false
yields 2 h 27 min
